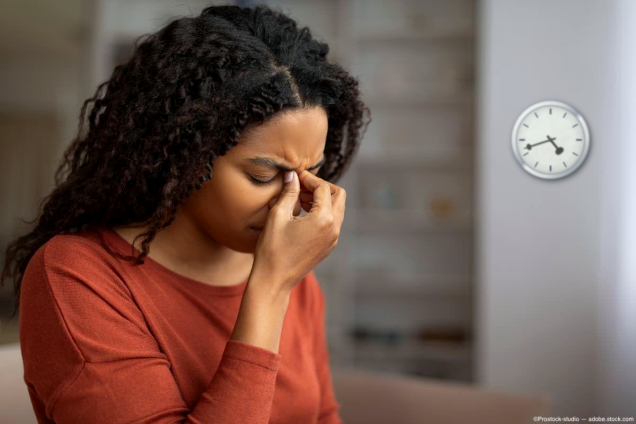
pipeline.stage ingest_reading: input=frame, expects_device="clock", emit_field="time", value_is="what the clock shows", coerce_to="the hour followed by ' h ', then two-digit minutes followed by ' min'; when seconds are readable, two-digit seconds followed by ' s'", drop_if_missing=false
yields 4 h 42 min
